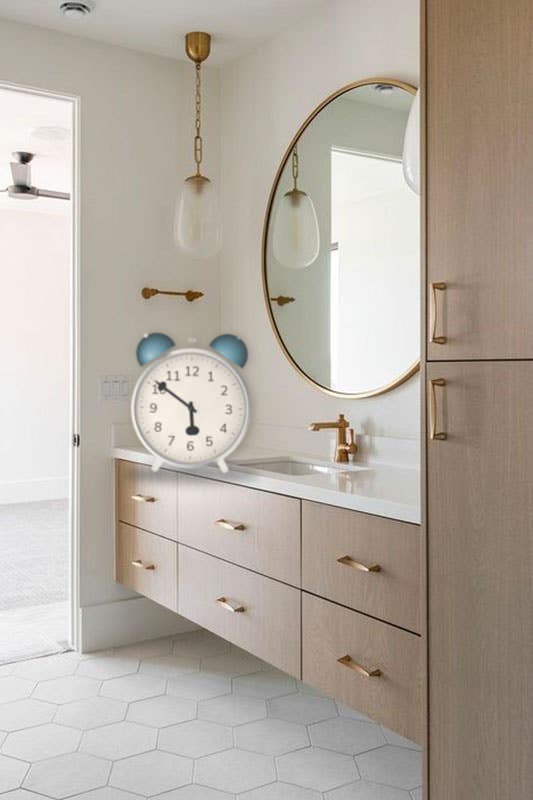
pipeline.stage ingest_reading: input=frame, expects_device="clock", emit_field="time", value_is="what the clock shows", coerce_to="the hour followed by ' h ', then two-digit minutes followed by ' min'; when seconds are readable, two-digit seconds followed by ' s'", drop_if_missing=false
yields 5 h 51 min
